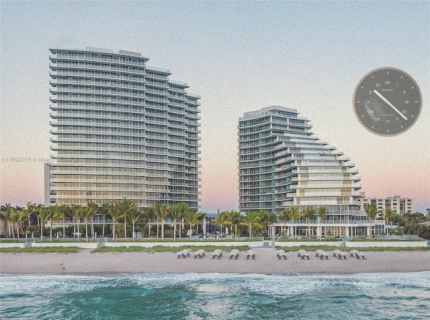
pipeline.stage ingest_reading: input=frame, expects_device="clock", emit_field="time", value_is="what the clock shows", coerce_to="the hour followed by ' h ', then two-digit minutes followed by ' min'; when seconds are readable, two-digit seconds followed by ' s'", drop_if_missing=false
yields 10 h 22 min
